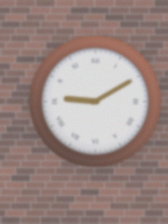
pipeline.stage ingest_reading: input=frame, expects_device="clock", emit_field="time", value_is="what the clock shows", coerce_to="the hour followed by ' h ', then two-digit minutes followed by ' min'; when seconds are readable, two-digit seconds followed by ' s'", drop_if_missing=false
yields 9 h 10 min
